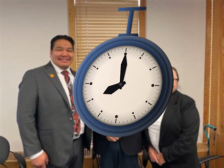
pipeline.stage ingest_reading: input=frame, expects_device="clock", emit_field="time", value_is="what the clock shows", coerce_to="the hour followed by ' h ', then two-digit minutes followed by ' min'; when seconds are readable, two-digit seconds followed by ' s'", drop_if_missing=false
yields 8 h 00 min
